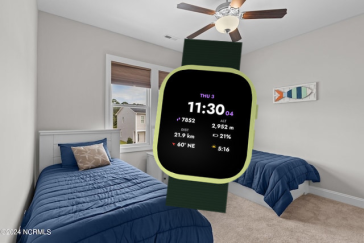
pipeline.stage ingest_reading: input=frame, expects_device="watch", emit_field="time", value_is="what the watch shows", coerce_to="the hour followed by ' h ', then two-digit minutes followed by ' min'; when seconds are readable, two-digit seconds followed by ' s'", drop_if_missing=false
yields 11 h 30 min
